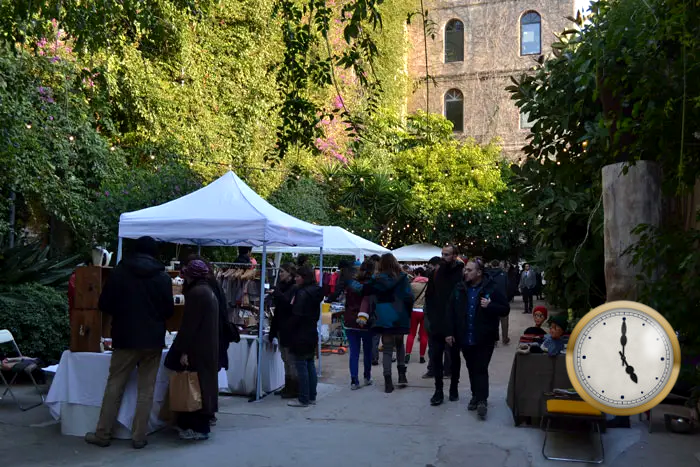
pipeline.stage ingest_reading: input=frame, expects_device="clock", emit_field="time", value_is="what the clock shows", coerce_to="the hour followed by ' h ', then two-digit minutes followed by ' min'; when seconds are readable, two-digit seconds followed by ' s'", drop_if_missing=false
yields 5 h 00 min
